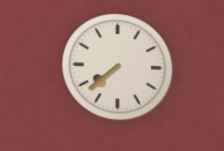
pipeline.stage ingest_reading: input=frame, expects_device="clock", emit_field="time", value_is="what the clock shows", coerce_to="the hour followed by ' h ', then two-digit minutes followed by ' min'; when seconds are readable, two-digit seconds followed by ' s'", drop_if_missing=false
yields 7 h 38 min
